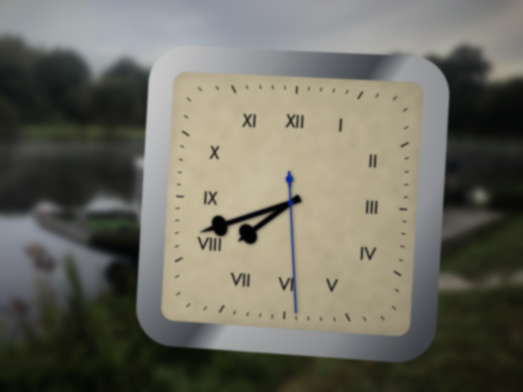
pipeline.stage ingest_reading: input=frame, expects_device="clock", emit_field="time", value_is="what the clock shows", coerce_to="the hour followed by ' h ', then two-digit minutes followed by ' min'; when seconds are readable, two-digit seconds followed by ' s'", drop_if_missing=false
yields 7 h 41 min 29 s
